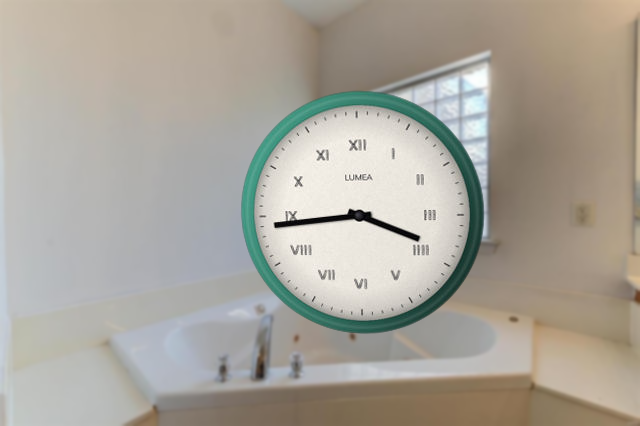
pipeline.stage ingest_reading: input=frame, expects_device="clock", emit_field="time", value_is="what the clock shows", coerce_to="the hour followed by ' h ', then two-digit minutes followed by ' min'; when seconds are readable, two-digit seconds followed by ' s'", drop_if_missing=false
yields 3 h 44 min
